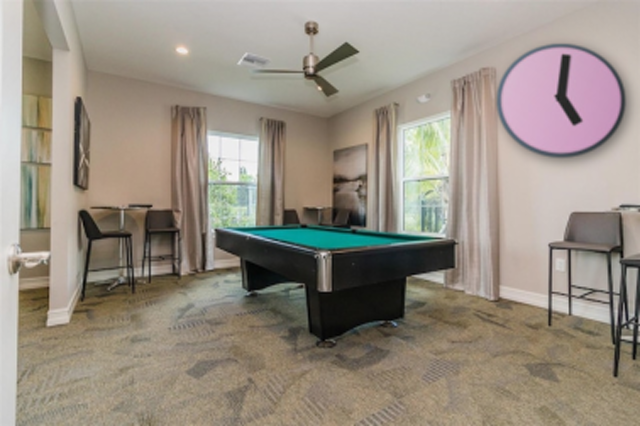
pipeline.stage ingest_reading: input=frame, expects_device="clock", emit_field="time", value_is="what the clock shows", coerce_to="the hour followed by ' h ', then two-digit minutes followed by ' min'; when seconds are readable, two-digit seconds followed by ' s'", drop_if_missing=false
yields 5 h 01 min
